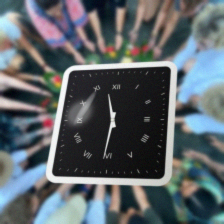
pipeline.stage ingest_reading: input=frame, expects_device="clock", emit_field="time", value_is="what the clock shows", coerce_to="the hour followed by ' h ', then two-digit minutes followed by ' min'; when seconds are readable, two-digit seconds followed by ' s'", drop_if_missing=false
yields 11 h 31 min
